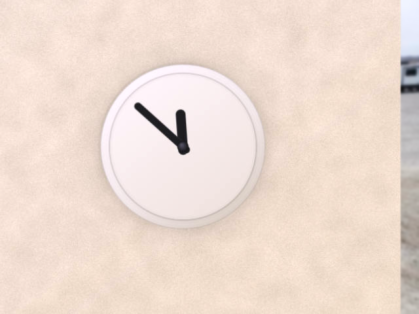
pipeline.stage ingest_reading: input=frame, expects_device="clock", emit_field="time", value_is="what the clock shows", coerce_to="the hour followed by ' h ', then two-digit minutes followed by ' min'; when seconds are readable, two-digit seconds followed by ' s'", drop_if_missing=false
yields 11 h 52 min
